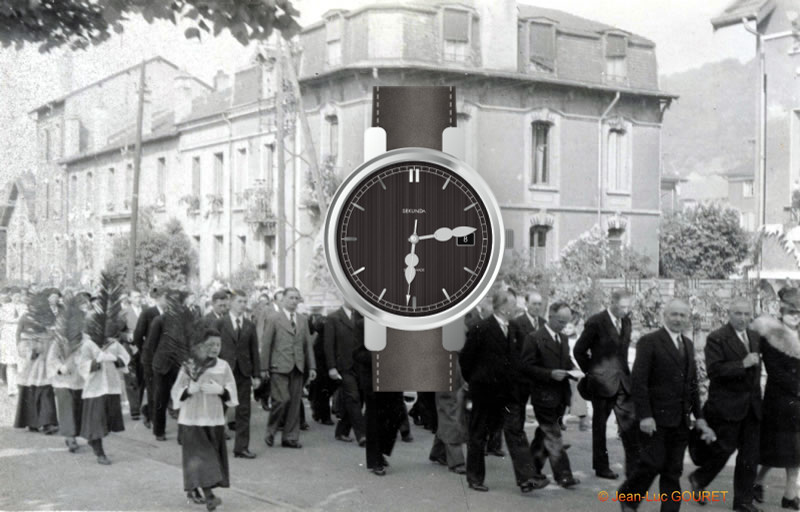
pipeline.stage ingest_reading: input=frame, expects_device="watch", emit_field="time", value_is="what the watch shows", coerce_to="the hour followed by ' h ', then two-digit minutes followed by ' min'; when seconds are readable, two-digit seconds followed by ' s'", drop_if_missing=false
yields 6 h 13 min 31 s
